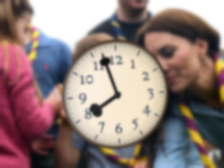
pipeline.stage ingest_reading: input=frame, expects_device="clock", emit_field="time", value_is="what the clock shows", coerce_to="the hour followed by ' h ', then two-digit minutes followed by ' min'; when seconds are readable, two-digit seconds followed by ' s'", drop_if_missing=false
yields 7 h 57 min
